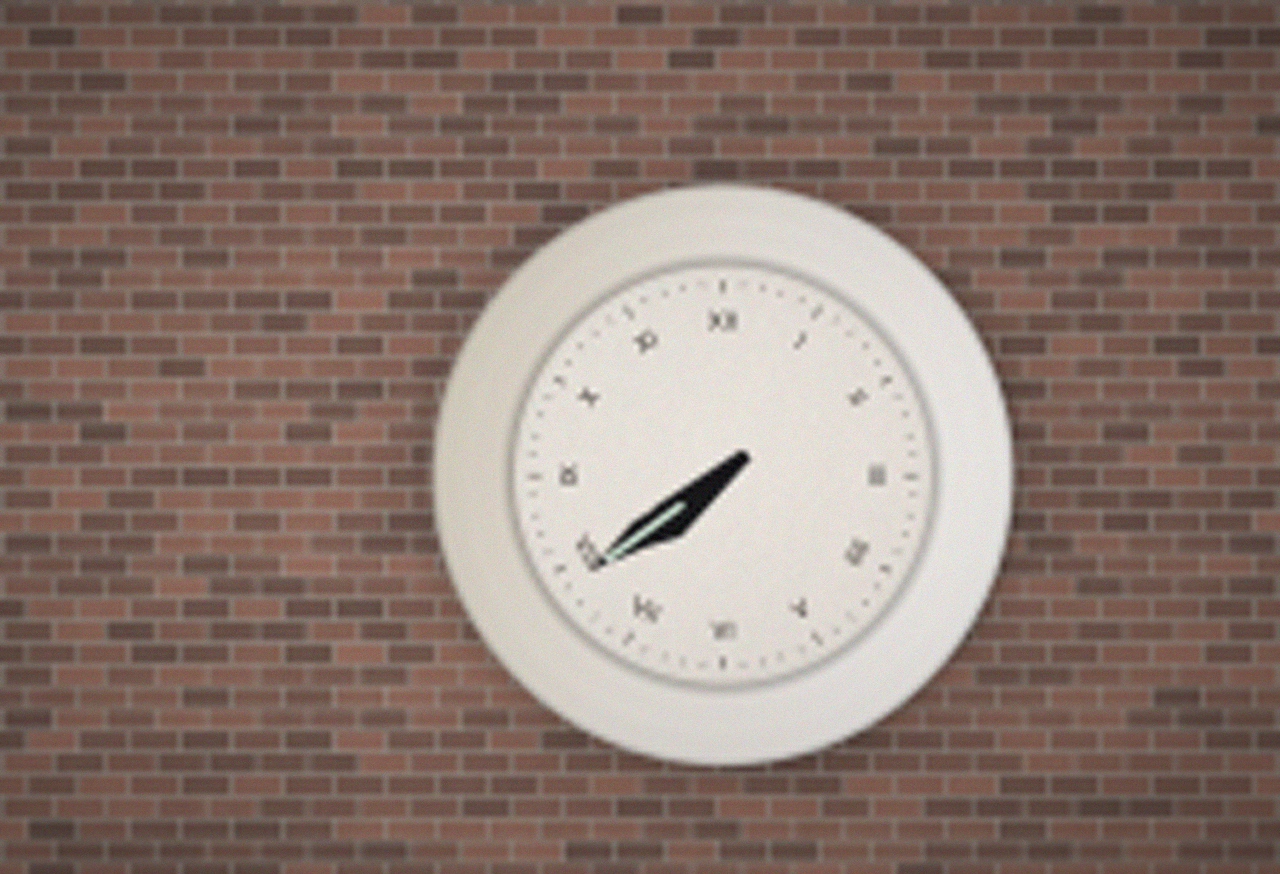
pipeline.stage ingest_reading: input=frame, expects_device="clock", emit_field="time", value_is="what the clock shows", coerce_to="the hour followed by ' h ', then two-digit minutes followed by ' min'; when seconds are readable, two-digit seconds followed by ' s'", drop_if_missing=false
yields 7 h 39 min
